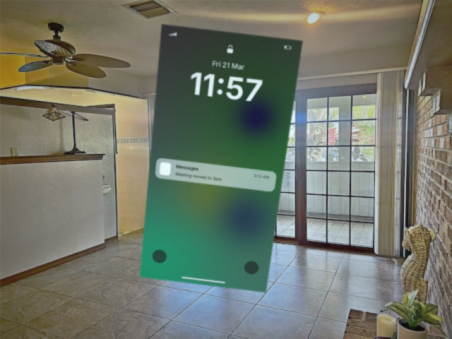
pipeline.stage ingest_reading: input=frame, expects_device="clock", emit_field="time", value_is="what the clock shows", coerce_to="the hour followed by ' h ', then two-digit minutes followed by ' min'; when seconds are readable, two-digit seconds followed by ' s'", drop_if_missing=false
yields 11 h 57 min
